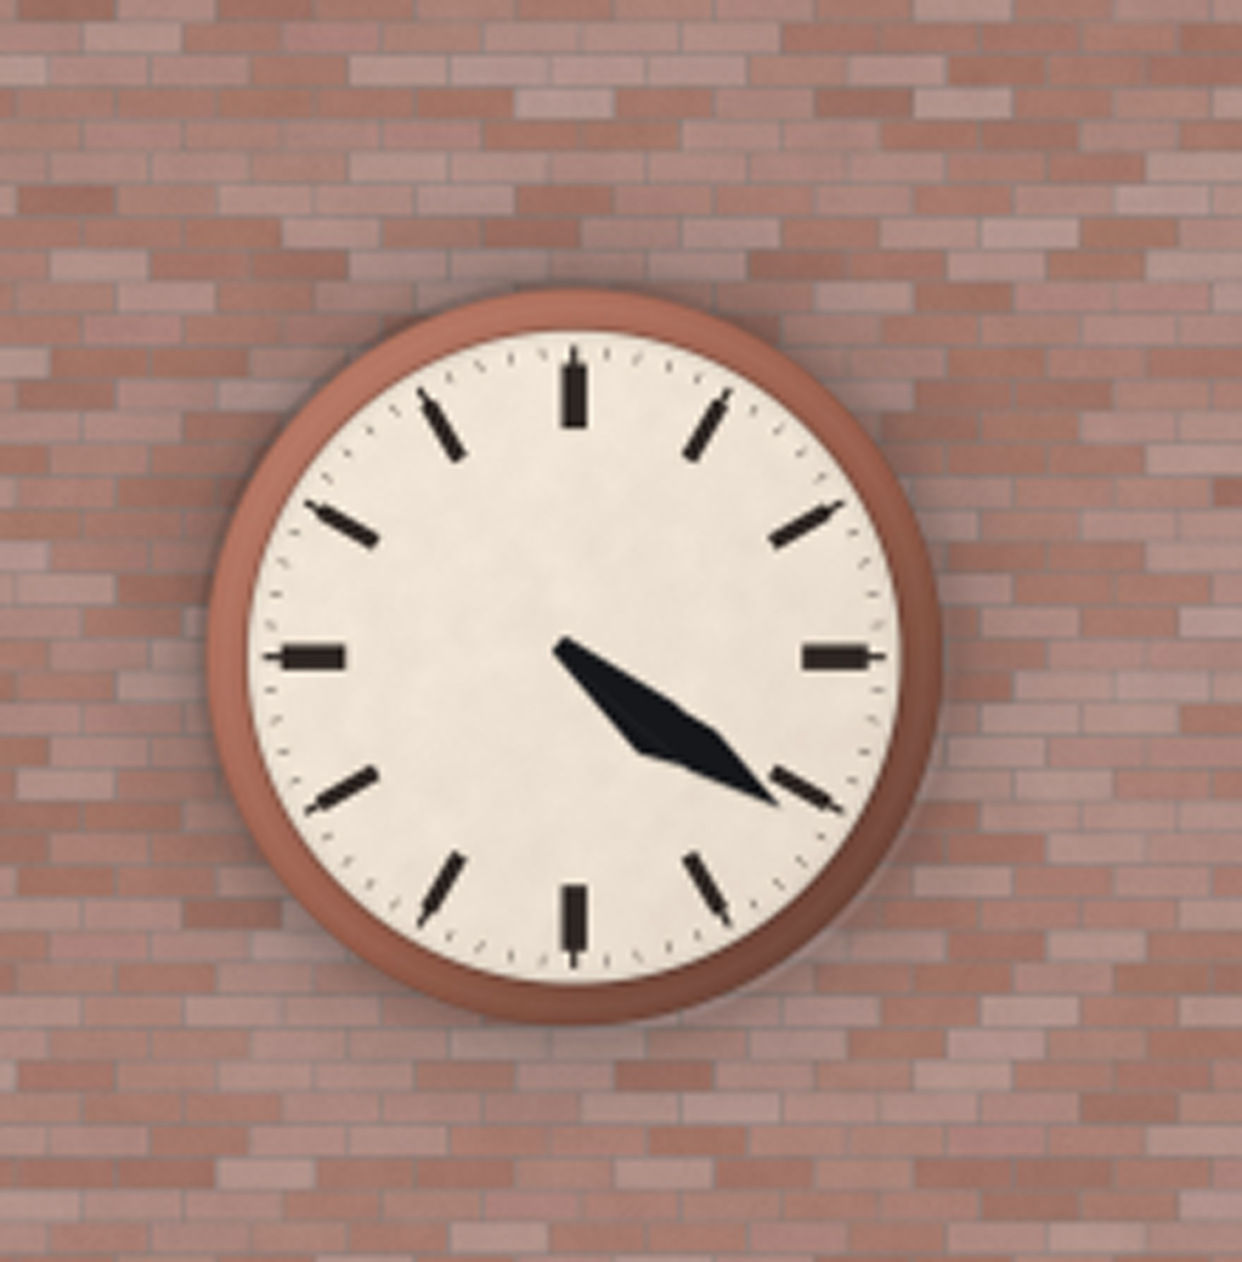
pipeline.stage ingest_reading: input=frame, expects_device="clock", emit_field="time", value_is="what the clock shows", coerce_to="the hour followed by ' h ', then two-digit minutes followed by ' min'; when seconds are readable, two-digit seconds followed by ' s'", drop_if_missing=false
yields 4 h 21 min
